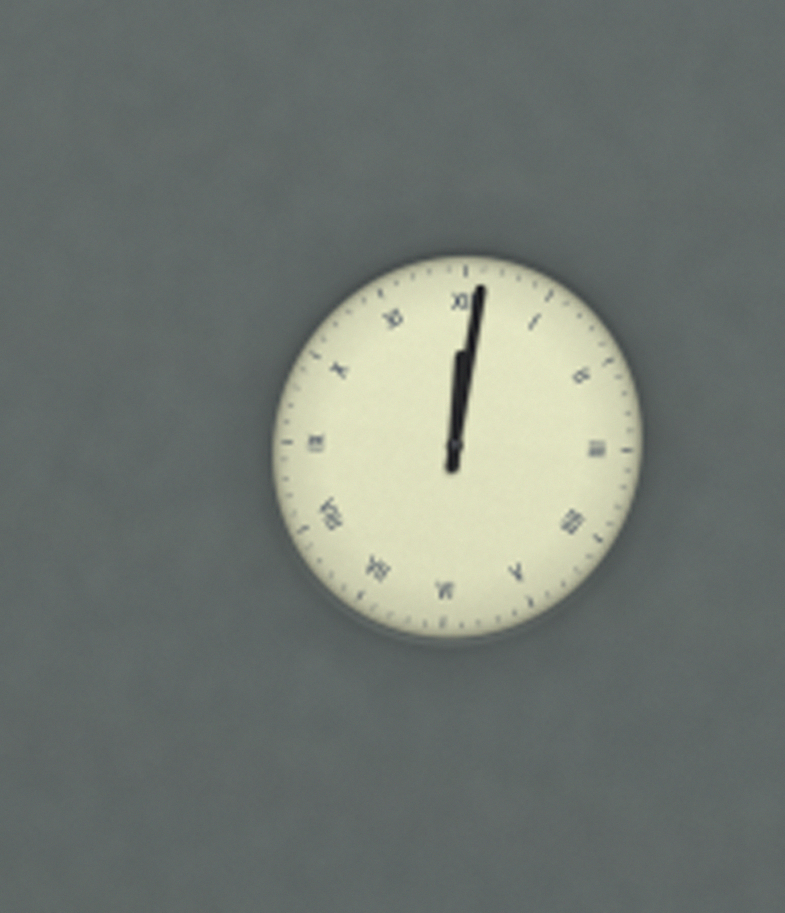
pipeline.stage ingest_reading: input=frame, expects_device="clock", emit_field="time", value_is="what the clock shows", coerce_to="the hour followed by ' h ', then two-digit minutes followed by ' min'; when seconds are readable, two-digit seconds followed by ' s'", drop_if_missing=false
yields 12 h 01 min
